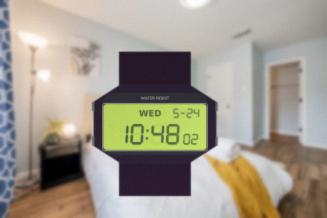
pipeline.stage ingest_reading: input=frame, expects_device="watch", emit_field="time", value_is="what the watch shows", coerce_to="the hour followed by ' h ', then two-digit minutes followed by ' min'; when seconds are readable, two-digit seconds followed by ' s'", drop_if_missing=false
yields 10 h 48 min 02 s
